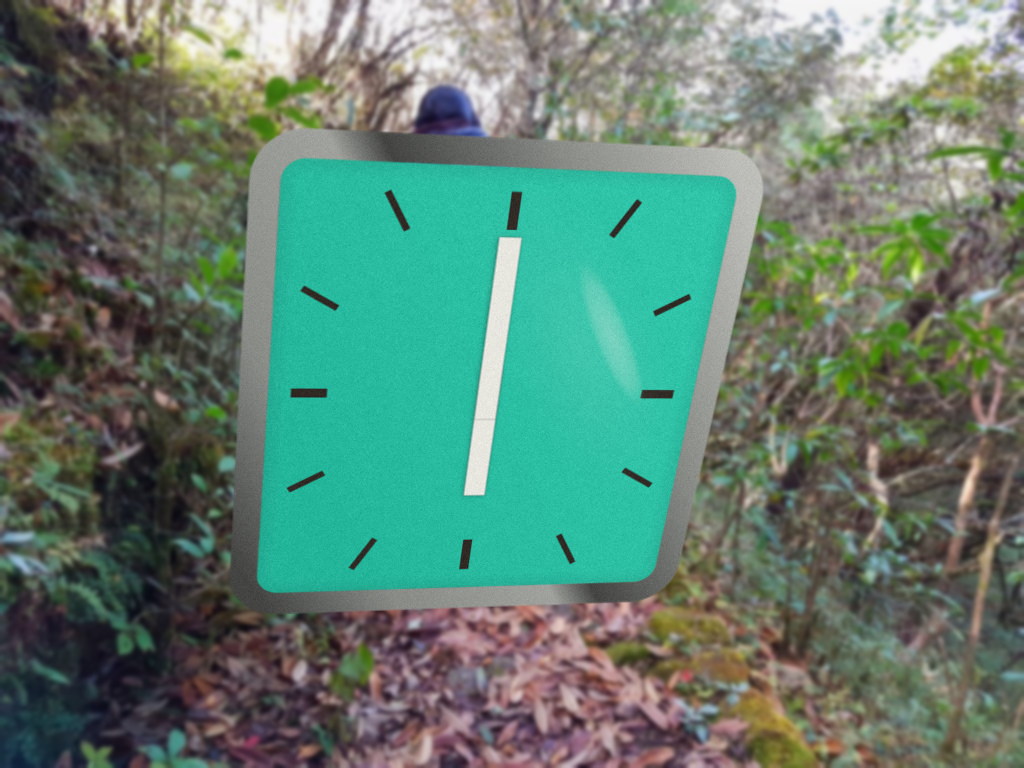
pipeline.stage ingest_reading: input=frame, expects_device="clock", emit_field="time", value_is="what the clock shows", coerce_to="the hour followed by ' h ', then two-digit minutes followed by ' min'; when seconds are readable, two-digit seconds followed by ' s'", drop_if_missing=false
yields 6 h 00 min
